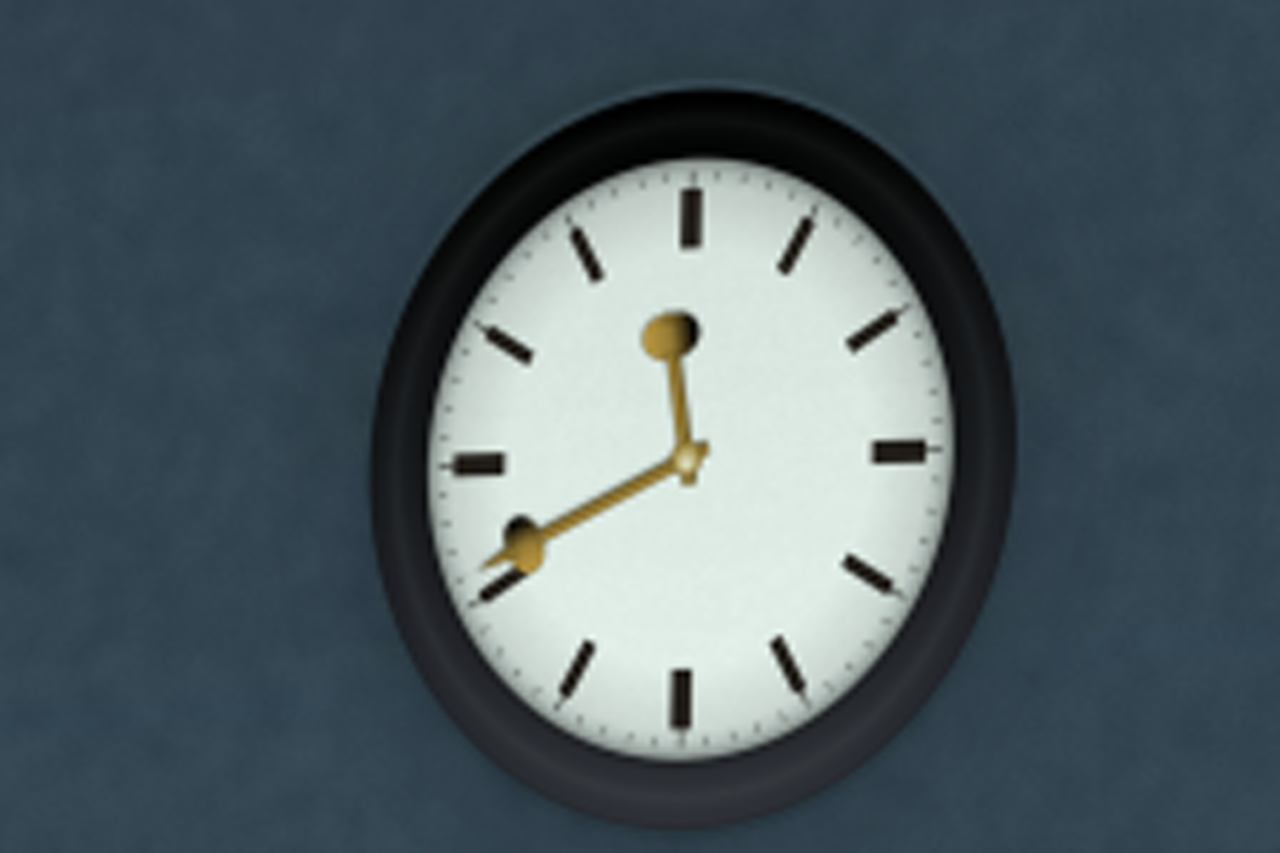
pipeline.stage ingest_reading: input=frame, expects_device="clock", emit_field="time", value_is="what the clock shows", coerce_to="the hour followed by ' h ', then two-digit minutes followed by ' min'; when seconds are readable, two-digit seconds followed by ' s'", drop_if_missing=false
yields 11 h 41 min
